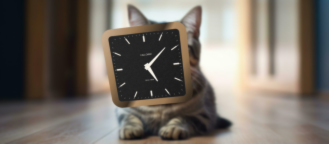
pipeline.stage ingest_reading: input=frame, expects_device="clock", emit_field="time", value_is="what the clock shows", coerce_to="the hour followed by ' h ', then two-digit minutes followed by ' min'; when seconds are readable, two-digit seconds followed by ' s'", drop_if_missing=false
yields 5 h 08 min
